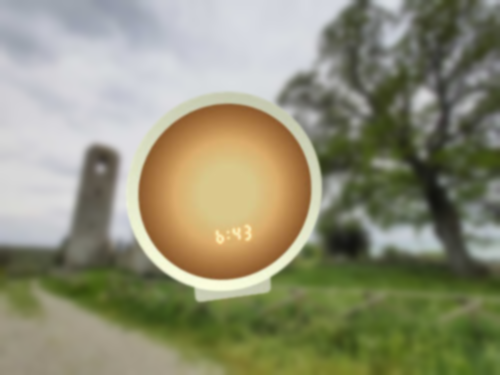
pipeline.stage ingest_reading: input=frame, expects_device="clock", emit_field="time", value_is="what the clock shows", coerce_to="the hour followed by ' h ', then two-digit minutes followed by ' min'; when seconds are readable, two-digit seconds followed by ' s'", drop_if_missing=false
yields 6 h 43 min
